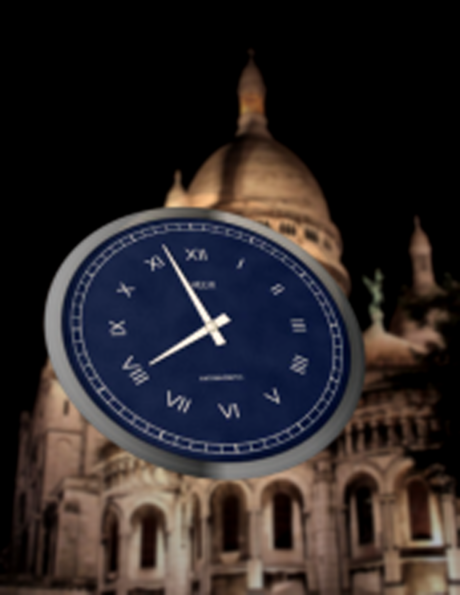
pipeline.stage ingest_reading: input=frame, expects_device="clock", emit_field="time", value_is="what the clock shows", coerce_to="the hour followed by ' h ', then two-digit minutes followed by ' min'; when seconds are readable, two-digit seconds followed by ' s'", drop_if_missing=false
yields 7 h 57 min
